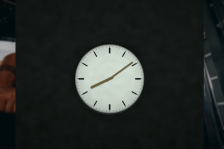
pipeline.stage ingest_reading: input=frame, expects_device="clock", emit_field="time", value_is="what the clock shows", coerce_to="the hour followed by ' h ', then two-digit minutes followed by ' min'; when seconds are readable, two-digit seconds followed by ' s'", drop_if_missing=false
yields 8 h 09 min
